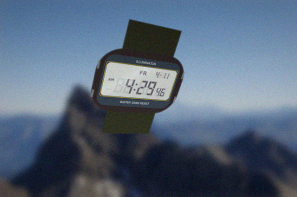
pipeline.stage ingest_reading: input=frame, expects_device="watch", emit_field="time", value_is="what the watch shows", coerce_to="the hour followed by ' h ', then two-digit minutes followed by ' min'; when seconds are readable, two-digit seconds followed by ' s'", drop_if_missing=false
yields 4 h 29 min 46 s
